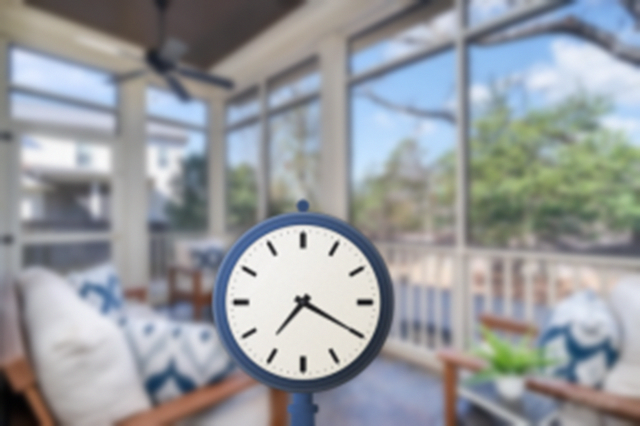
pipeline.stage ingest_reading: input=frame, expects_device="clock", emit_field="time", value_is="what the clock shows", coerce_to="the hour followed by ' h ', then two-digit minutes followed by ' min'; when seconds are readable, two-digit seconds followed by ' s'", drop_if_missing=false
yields 7 h 20 min
